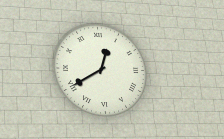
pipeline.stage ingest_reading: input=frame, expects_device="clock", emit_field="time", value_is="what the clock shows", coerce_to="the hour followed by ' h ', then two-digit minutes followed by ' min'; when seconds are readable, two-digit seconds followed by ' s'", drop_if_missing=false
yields 12 h 40 min
